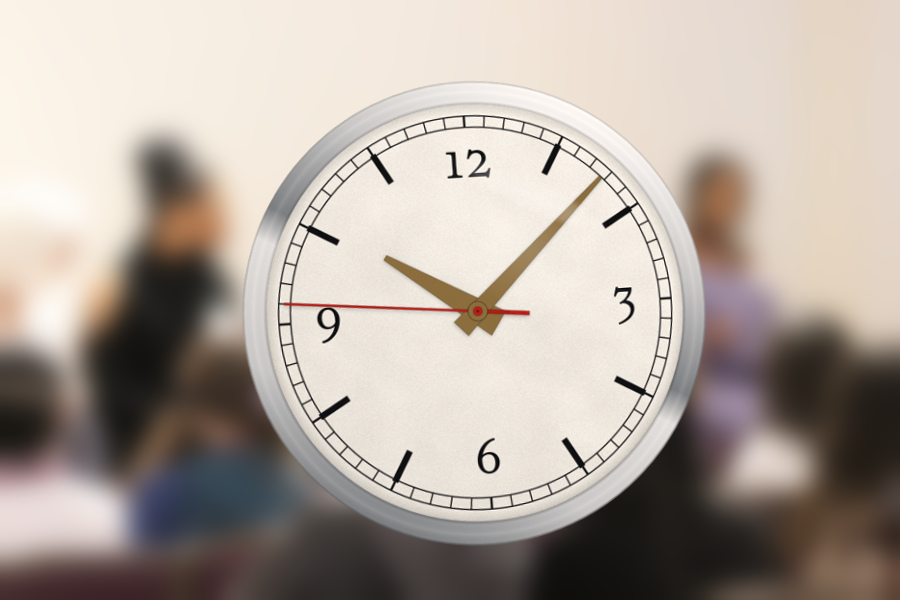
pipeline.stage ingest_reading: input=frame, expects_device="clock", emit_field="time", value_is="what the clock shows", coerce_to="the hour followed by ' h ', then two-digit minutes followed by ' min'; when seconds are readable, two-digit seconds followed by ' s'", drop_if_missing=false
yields 10 h 07 min 46 s
